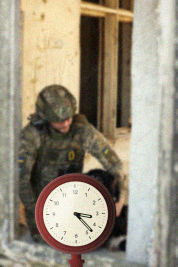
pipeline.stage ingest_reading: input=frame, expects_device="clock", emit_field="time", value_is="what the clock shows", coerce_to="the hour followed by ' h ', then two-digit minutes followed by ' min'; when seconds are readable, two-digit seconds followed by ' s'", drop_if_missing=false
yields 3 h 23 min
